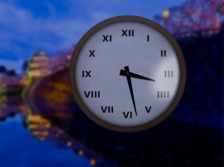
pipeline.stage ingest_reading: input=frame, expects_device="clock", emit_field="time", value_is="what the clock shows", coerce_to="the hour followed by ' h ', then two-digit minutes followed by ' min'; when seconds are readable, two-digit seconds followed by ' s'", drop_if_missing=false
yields 3 h 28 min
